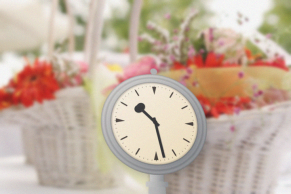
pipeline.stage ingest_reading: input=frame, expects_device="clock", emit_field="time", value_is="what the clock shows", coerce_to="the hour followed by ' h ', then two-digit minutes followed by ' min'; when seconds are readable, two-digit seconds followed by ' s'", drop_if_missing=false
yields 10 h 28 min
